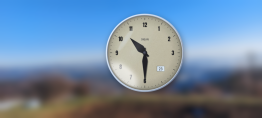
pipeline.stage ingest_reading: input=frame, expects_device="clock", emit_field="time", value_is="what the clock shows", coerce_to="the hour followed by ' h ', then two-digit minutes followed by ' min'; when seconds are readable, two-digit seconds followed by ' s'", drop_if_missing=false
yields 10 h 30 min
